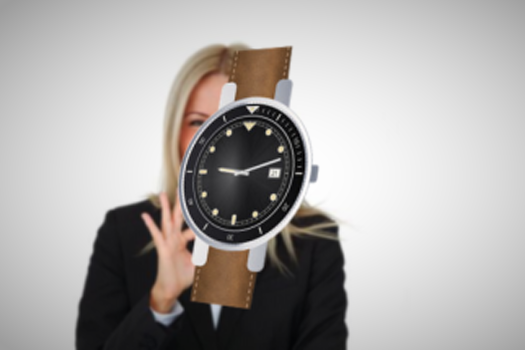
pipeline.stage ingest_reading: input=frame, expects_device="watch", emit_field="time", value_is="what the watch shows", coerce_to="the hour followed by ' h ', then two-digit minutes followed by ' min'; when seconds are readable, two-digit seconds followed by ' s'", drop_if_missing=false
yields 9 h 12 min
